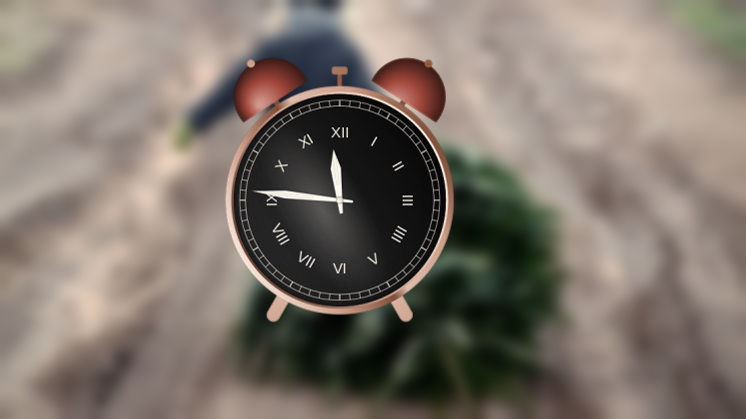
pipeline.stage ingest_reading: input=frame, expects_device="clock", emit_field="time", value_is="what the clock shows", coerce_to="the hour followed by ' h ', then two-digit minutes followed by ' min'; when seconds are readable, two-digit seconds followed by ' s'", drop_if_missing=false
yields 11 h 46 min
